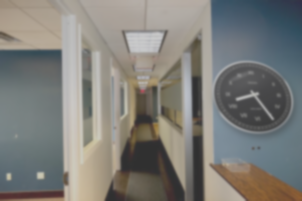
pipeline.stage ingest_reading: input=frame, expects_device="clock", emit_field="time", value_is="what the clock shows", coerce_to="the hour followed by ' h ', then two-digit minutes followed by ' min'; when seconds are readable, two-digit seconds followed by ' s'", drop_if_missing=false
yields 8 h 25 min
